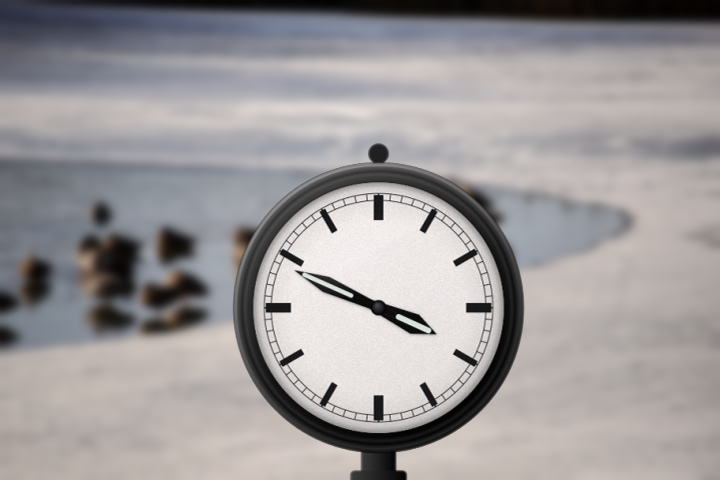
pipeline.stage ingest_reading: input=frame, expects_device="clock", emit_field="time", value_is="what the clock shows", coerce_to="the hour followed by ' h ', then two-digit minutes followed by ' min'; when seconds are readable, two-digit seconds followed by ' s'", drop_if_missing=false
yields 3 h 49 min
